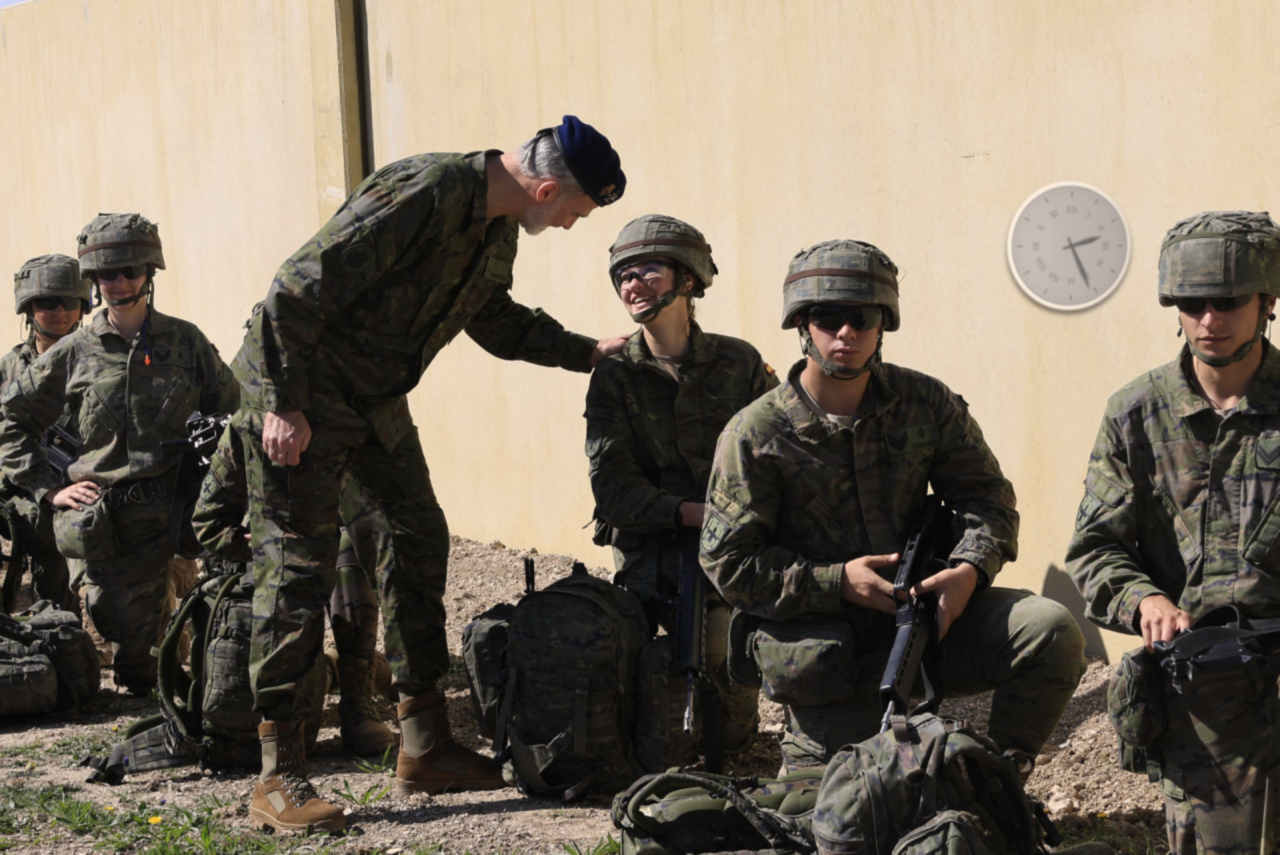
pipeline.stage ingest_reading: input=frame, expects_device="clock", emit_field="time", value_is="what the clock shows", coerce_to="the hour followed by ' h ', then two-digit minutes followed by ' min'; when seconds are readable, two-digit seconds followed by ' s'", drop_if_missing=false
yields 2 h 26 min
